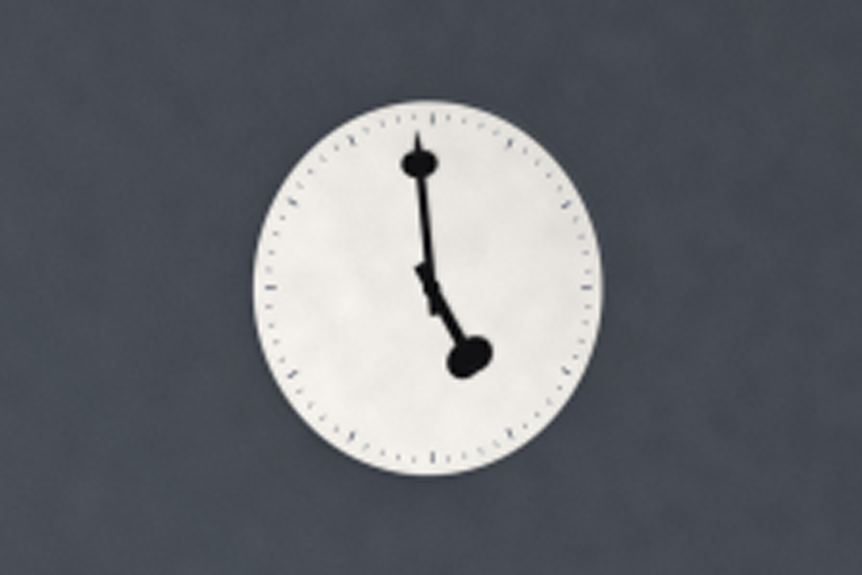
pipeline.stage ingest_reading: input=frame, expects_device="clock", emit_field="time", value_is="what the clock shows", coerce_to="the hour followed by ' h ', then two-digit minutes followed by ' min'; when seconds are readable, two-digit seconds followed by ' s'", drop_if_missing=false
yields 4 h 59 min
